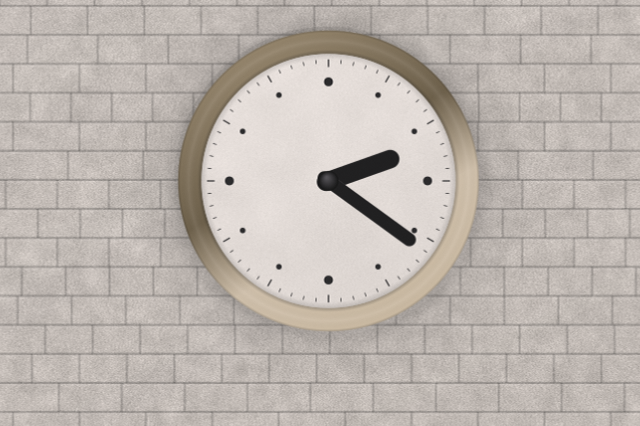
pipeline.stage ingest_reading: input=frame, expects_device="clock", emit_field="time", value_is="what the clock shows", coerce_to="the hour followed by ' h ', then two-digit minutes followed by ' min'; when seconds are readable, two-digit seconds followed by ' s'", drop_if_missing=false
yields 2 h 21 min
